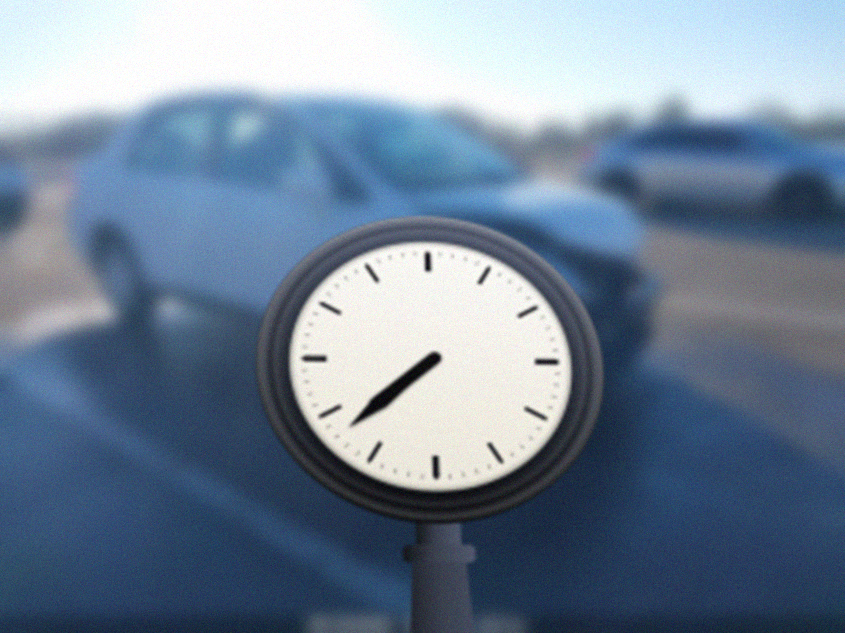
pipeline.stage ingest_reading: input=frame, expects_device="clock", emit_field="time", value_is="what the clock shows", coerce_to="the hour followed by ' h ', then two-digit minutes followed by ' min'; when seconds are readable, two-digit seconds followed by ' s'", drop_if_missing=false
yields 7 h 38 min
